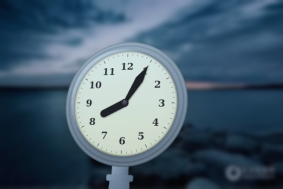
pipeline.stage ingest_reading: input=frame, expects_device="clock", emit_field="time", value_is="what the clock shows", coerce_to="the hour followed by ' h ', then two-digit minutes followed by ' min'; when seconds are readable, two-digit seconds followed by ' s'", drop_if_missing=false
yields 8 h 05 min
